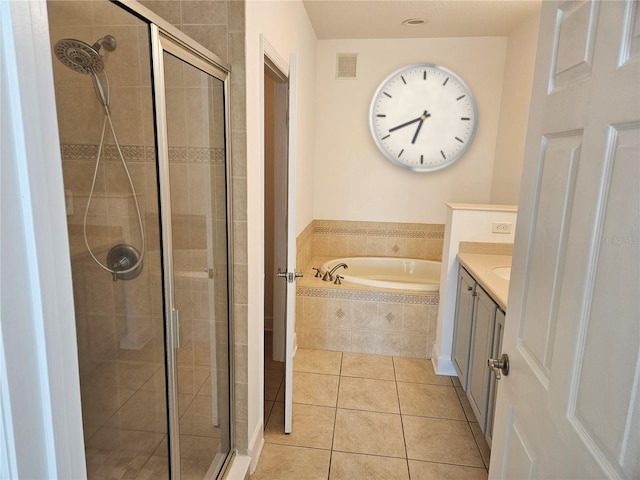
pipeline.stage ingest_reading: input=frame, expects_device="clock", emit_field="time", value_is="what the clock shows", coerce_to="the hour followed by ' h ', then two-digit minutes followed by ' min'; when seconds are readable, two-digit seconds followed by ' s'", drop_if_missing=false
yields 6 h 41 min
